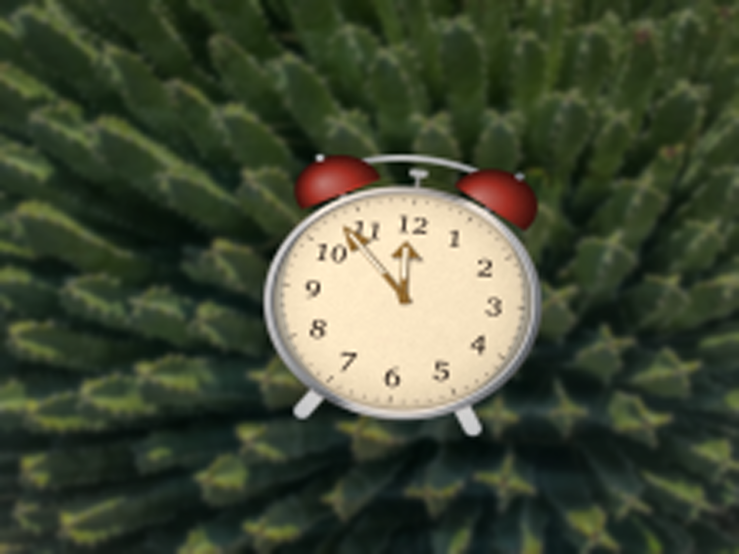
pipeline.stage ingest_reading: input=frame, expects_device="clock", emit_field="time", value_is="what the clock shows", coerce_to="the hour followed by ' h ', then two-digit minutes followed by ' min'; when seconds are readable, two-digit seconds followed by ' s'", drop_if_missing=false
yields 11 h 53 min
